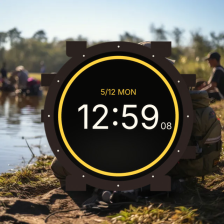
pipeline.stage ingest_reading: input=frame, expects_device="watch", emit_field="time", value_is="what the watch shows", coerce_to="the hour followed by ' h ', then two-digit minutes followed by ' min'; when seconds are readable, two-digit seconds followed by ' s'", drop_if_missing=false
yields 12 h 59 min 08 s
